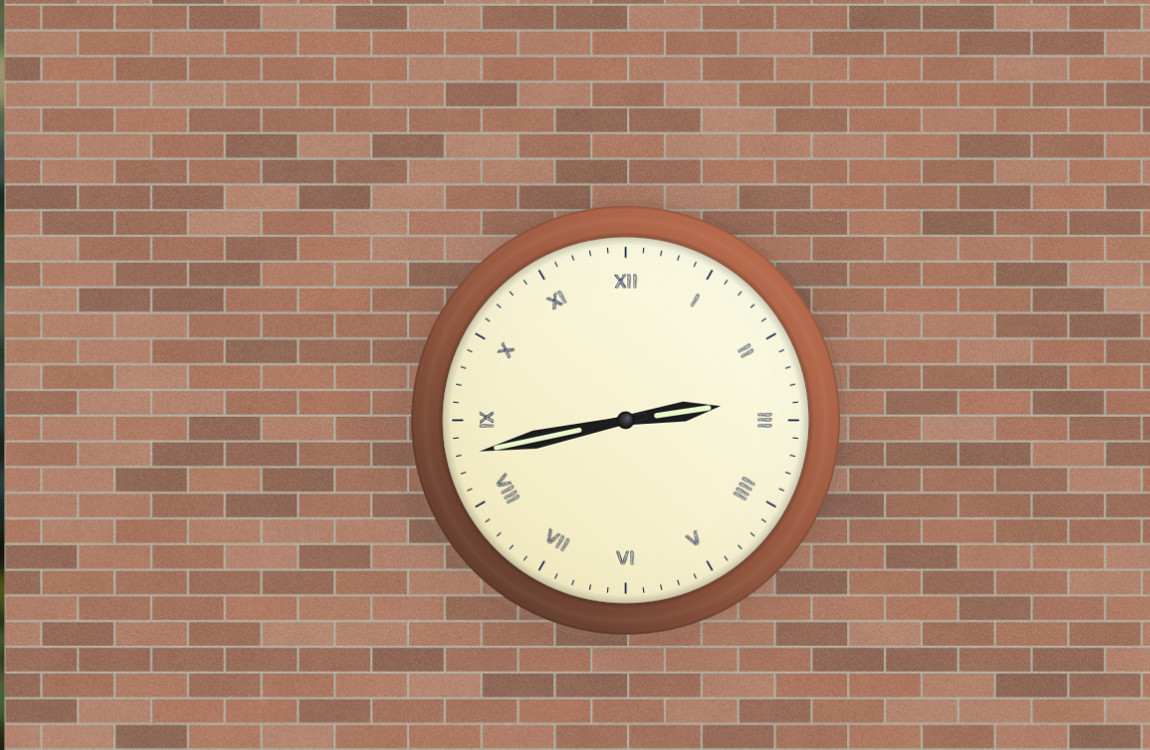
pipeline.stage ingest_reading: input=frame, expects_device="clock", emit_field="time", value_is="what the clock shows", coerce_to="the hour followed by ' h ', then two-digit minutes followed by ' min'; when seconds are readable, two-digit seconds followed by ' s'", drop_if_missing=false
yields 2 h 43 min
